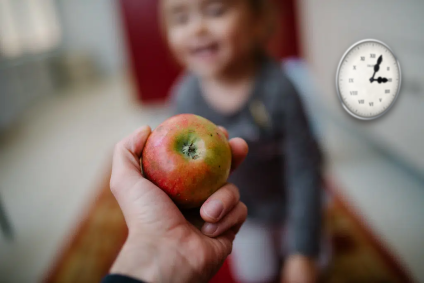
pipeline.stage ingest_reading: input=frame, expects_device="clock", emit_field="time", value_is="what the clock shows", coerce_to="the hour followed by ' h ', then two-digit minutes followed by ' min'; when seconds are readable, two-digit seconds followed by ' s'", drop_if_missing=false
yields 3 h 04 min
